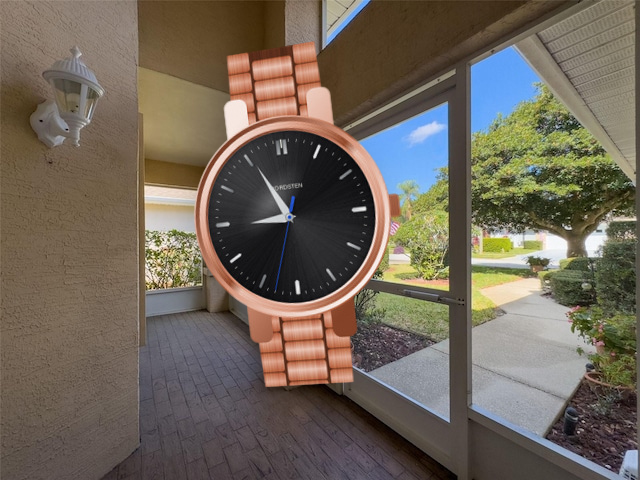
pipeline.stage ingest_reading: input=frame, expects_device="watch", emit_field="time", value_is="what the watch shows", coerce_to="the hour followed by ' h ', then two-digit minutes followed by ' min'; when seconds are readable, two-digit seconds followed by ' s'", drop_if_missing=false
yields 8 h 55 min 33 s
